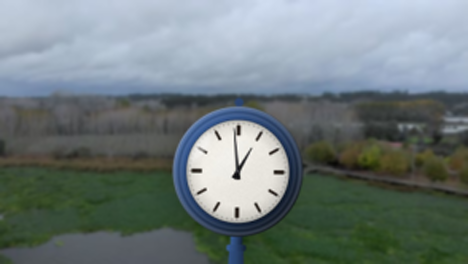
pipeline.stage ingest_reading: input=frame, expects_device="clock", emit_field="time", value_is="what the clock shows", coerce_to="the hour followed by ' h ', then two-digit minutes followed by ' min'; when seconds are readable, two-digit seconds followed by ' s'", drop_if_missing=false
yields 12 h 59 min
